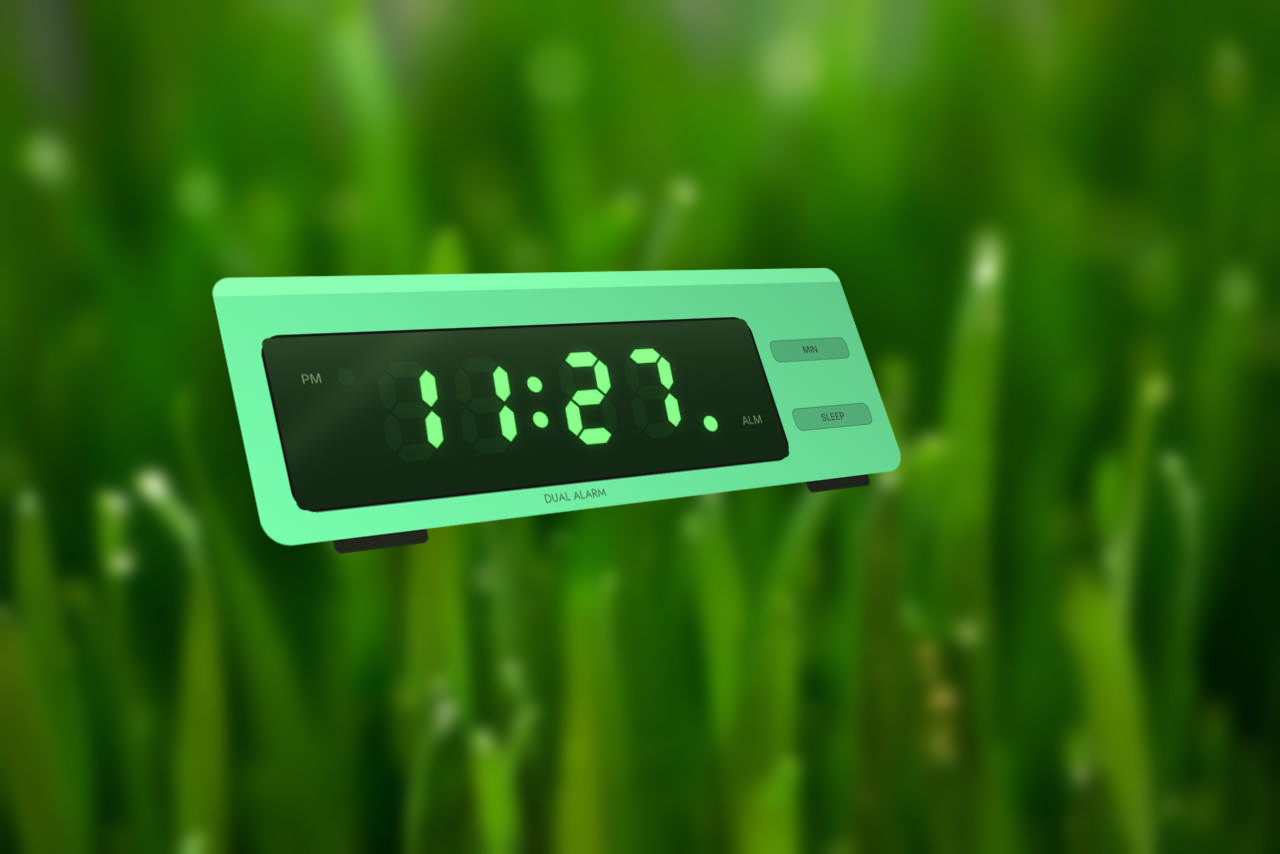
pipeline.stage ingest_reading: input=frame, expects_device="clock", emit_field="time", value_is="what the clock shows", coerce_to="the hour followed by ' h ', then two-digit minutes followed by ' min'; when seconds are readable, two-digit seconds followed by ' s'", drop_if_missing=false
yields 11 h 27 min
